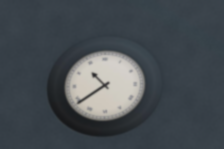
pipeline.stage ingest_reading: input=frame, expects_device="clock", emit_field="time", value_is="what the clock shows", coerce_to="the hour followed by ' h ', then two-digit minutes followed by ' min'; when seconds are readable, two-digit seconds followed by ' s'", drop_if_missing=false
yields 10 h 39 min
